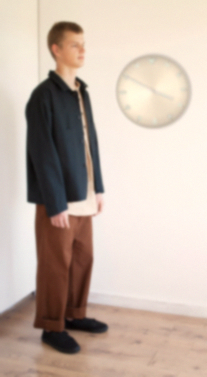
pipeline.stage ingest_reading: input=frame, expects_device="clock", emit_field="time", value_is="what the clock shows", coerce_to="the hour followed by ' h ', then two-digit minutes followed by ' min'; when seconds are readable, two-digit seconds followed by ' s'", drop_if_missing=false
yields 3 h 50 min
